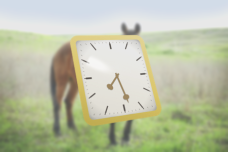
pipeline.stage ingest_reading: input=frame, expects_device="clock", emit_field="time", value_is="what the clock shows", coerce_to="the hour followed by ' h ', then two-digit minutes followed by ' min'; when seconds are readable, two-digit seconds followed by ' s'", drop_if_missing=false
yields 7 h 28 min
